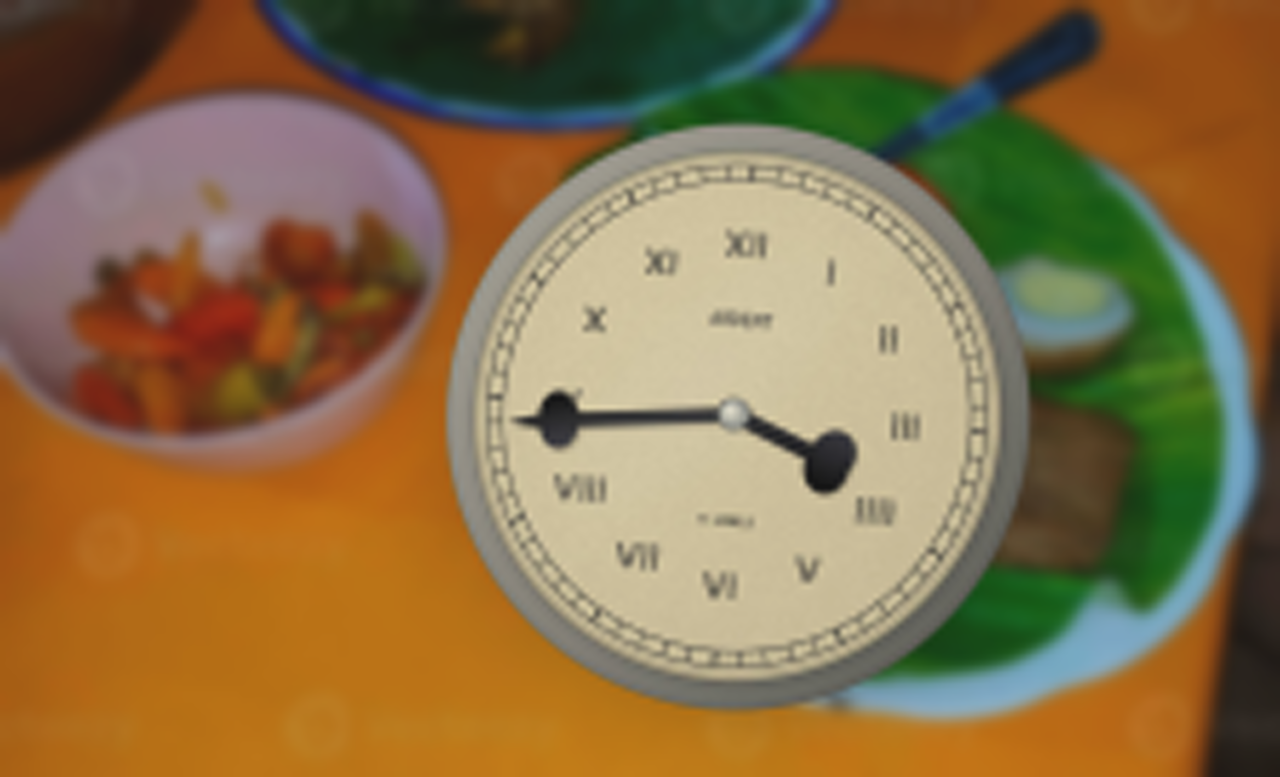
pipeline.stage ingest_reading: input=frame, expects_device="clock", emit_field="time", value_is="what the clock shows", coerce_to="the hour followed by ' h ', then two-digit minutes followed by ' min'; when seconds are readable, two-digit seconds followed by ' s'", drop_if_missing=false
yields 3 h 44 min
